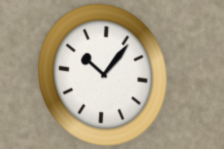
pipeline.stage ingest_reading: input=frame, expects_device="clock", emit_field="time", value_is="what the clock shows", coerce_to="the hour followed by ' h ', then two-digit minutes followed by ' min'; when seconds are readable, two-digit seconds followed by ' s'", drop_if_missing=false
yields 10 h 06 min
